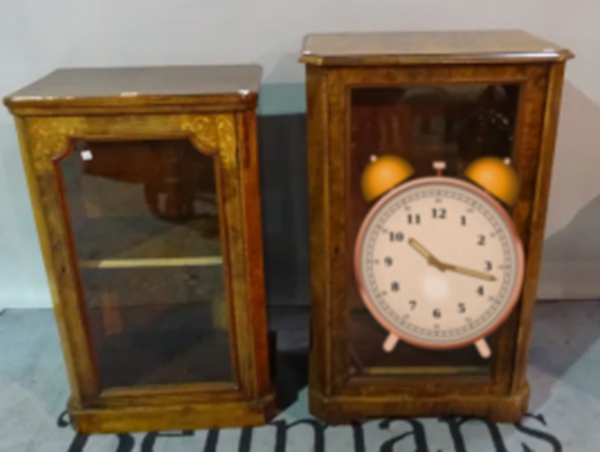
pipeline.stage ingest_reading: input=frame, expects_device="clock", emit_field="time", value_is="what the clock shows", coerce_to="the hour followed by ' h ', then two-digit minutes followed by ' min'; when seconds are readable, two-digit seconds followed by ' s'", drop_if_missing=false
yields 10 h 17 min
